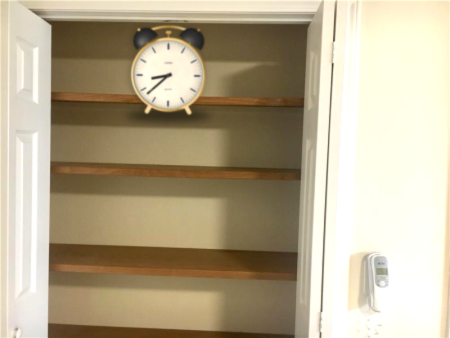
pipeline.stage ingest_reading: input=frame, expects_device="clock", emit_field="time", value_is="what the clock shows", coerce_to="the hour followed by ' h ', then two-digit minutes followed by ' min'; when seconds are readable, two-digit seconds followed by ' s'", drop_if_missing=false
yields 8 h 38 min
